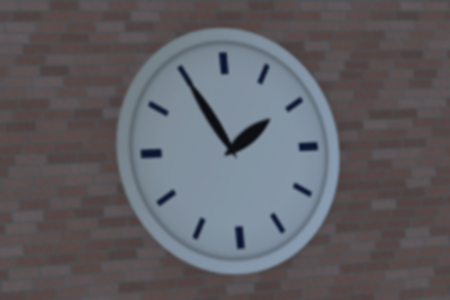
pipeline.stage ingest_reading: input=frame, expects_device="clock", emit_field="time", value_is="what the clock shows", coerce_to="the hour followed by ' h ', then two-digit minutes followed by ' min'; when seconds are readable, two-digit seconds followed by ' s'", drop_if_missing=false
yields 1 h 55 min
